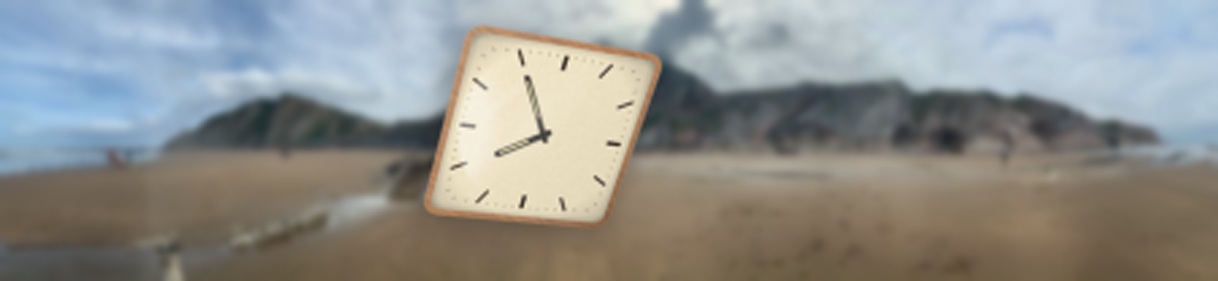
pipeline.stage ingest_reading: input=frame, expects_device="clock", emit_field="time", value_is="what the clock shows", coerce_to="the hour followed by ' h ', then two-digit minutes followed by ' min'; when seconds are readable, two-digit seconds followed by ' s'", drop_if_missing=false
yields 7 h 55 min
